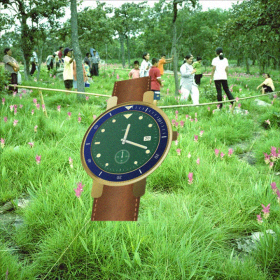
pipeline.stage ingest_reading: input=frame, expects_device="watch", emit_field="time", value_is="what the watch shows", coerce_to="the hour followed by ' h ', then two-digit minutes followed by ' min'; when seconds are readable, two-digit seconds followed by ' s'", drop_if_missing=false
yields 12 h 19 min
